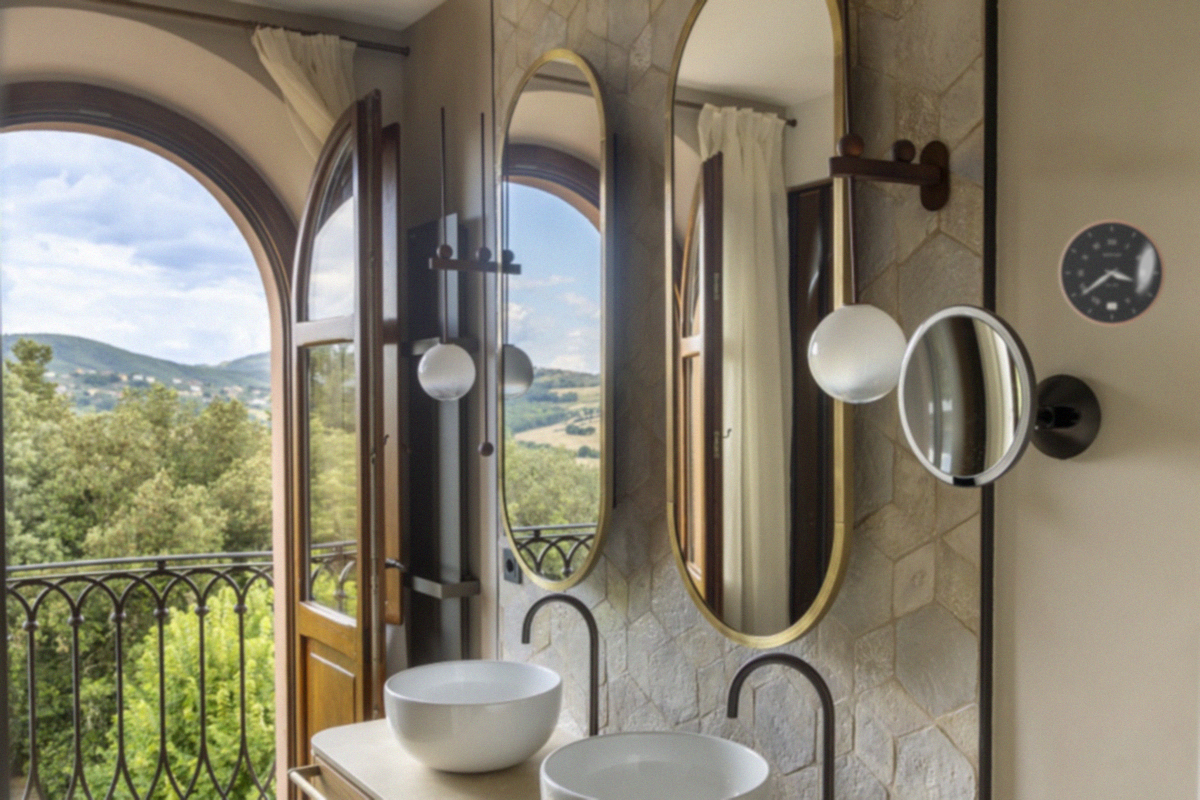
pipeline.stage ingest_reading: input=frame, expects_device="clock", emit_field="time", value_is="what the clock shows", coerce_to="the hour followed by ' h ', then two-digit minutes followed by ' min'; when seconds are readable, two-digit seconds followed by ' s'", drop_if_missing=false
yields 3 h 39 min
